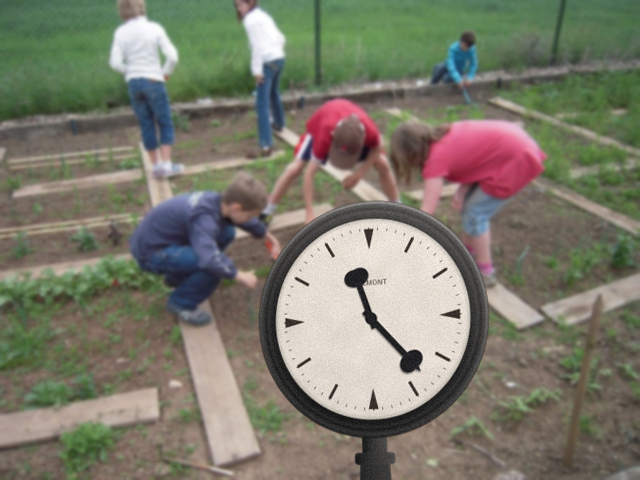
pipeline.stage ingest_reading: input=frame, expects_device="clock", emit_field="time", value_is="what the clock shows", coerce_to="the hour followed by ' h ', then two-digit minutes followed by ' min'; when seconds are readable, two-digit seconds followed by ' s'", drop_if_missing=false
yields 11 h 23 min
